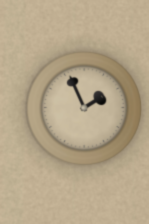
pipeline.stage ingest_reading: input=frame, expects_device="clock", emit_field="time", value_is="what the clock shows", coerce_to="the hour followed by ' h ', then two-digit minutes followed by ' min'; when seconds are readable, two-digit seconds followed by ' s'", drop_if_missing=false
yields 1 h 56 min
